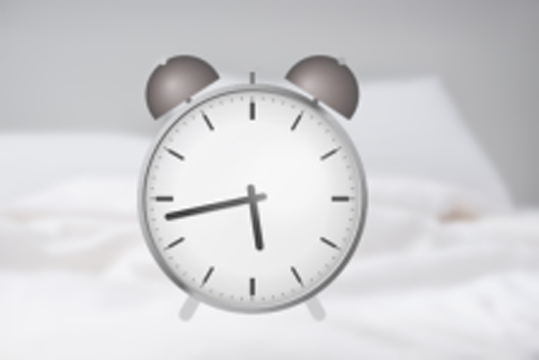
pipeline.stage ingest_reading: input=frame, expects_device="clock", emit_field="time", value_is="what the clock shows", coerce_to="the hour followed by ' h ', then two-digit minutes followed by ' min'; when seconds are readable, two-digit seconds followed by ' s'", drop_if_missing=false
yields 5 h 43 min
